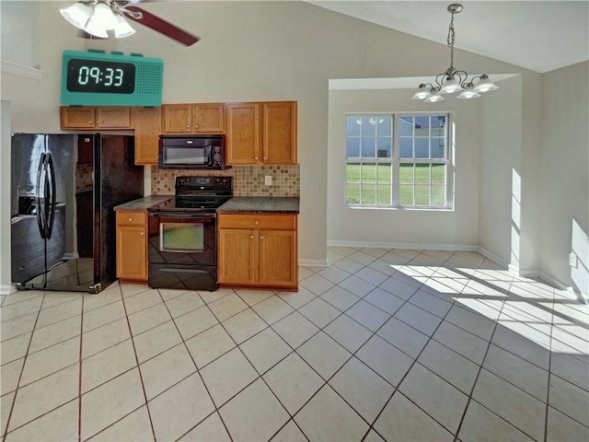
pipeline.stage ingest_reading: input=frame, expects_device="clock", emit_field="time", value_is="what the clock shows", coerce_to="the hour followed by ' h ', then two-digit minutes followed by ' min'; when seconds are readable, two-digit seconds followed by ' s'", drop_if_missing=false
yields 9 h 33 min
